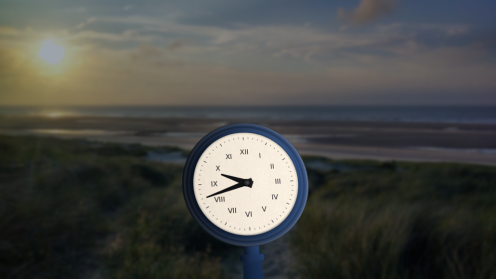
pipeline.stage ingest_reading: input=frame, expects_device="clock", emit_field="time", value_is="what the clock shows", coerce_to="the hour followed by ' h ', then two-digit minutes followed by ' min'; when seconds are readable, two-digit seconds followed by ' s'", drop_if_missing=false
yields 9 h 42 min
